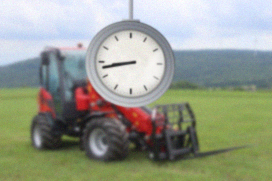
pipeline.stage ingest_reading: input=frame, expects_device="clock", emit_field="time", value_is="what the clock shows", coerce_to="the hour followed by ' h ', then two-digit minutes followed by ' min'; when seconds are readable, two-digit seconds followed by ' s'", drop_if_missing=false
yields 8 h 43 min
